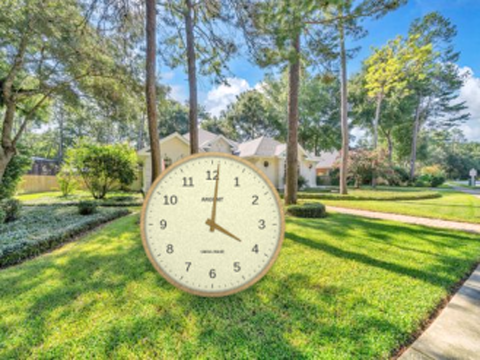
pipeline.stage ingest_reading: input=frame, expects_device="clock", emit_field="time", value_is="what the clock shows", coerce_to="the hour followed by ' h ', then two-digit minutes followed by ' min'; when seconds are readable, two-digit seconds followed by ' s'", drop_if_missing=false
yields 4 h 01 min
